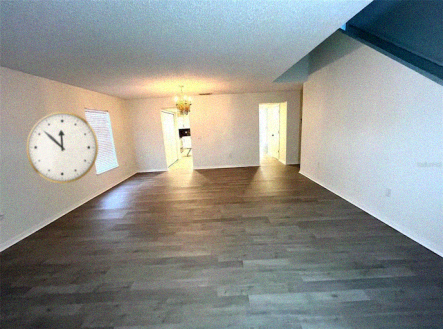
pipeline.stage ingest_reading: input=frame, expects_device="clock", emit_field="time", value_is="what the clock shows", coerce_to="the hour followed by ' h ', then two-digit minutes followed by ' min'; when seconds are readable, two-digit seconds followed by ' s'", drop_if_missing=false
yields 11 h 52 min
